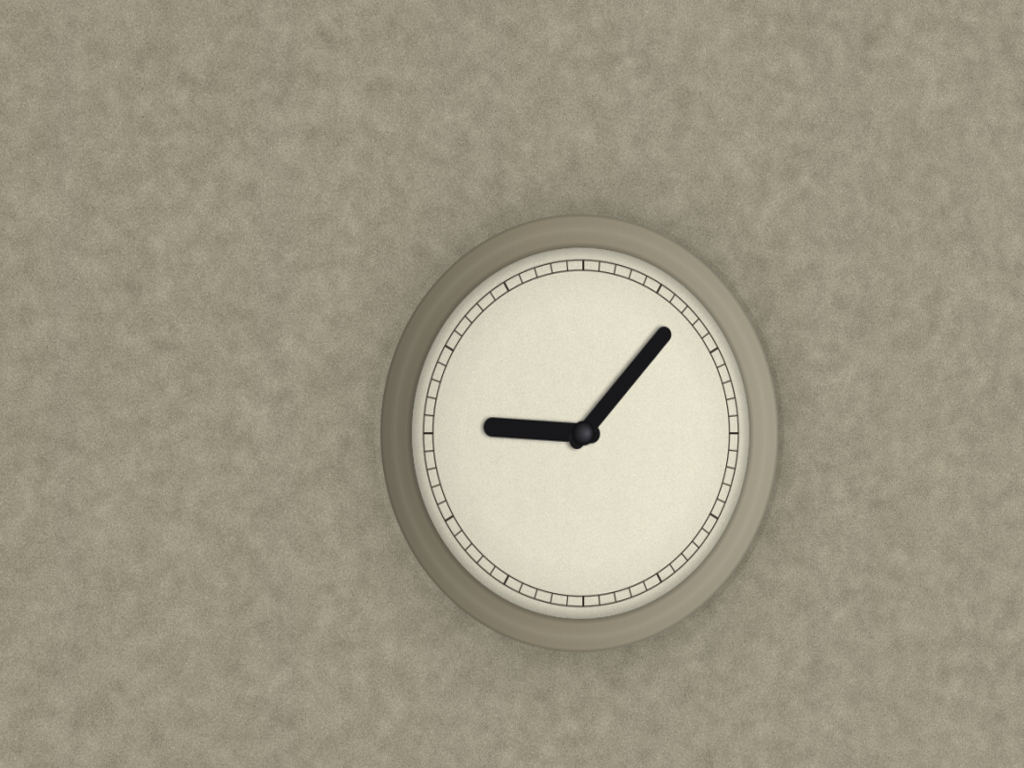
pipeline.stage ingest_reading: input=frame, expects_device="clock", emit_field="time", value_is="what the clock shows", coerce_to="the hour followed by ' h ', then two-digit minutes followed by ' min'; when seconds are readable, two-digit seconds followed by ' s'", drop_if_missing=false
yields 9 h 07 min
